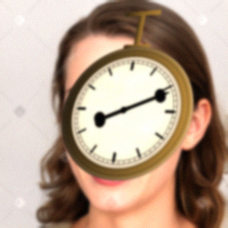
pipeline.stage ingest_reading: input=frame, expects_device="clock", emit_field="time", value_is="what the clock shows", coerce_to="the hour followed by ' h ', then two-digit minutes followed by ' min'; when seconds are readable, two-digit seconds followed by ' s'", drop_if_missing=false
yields 8 h 11 min
